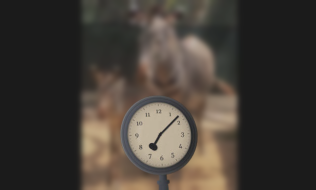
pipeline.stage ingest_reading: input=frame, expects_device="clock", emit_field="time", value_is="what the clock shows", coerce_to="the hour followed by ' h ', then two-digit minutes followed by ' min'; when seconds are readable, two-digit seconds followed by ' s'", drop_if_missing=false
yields 7 h 08 min
